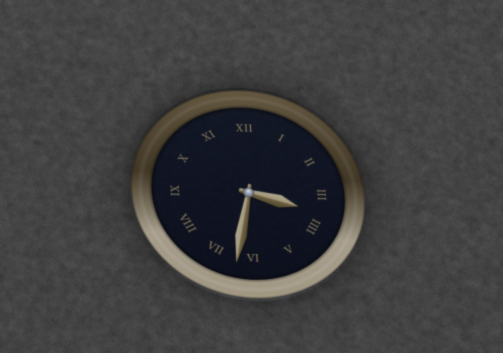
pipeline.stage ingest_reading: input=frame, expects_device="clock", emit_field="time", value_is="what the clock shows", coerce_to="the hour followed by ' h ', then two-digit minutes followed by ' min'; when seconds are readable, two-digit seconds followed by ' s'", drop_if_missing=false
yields 3 h 32 min
